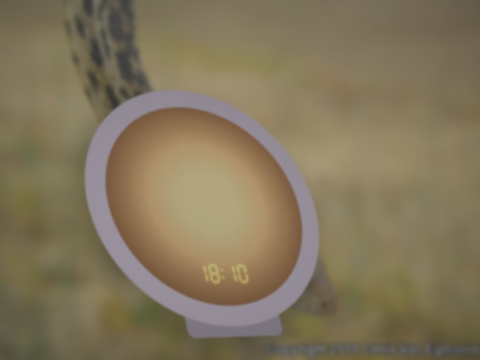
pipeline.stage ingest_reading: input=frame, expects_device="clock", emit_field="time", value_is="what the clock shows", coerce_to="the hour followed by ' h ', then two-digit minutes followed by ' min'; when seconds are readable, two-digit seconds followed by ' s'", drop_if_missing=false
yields 18 h 10 min
